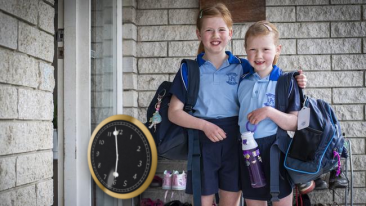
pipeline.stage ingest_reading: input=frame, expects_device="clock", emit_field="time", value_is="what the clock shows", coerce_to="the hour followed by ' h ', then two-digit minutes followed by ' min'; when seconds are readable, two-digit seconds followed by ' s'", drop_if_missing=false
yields 5 h 58 min
